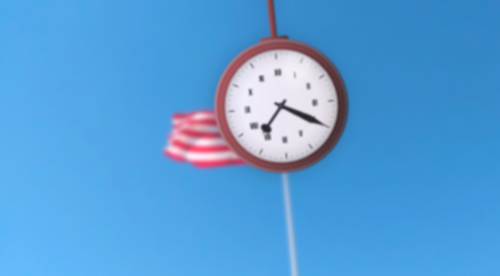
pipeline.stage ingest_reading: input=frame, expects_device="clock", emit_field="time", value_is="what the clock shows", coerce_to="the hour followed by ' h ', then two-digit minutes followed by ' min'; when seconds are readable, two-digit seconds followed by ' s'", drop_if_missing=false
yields 7 h 20 min
